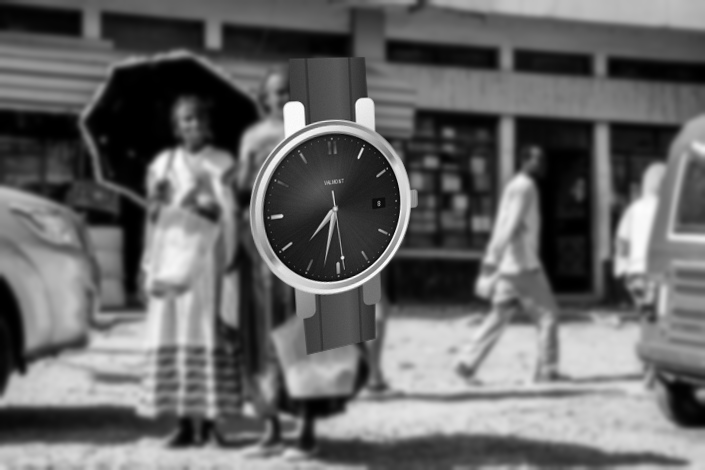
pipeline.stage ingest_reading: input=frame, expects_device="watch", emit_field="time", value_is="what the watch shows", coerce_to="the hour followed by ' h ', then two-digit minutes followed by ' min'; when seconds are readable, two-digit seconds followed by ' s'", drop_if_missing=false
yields 7 h 32 min 29 s
